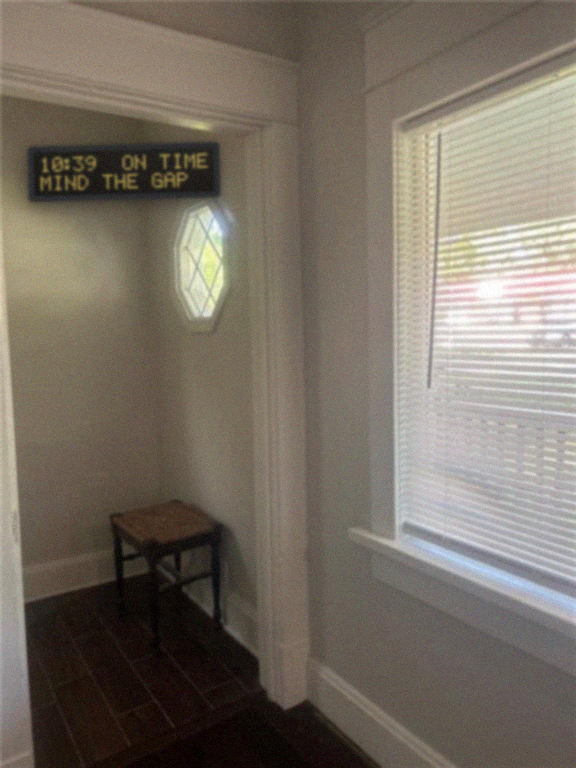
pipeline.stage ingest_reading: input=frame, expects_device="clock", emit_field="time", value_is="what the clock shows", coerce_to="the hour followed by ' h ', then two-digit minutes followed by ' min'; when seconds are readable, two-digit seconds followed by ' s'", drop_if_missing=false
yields 10 h 39 min
